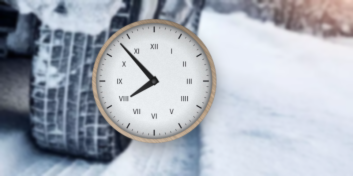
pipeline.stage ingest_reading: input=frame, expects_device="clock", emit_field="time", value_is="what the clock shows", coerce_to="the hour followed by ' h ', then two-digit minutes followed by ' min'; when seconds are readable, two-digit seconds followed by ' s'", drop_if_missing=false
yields 7 h 53 min
